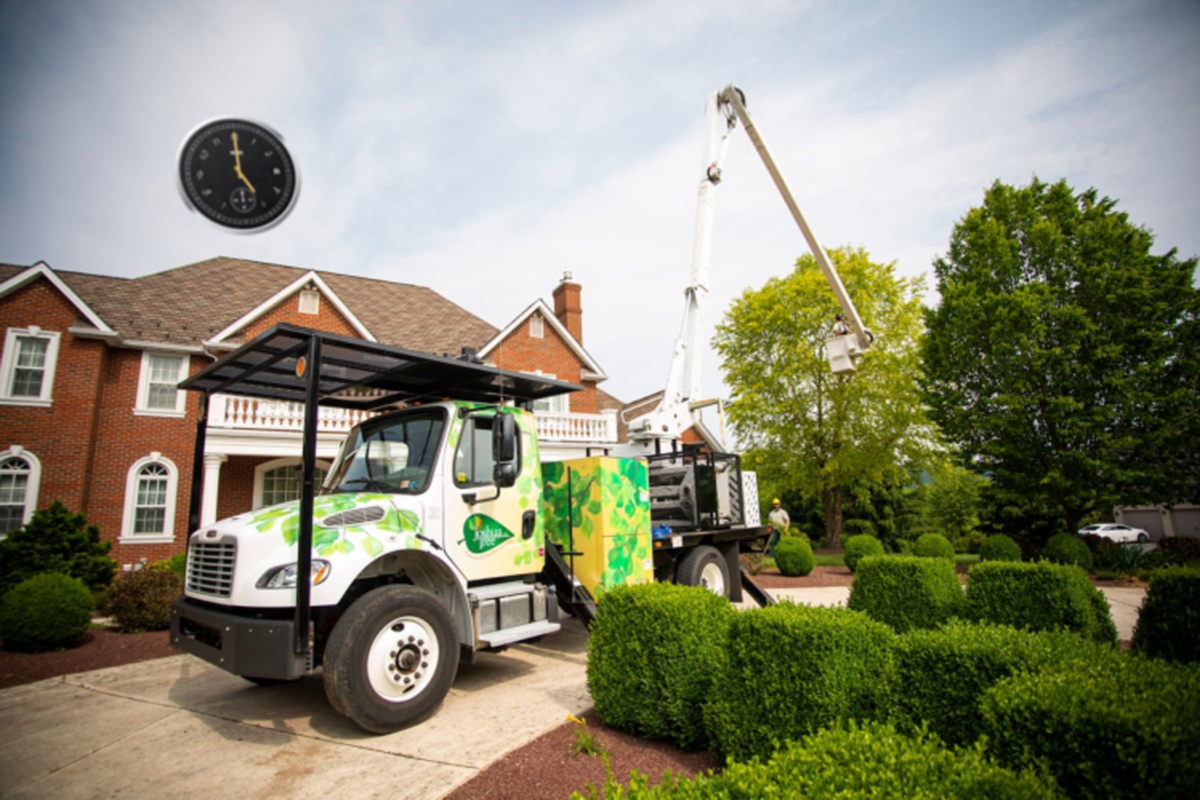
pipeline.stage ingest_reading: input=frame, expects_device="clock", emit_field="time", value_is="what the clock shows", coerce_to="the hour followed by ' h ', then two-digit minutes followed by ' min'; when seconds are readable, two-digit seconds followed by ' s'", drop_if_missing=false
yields 5 h 00 min
